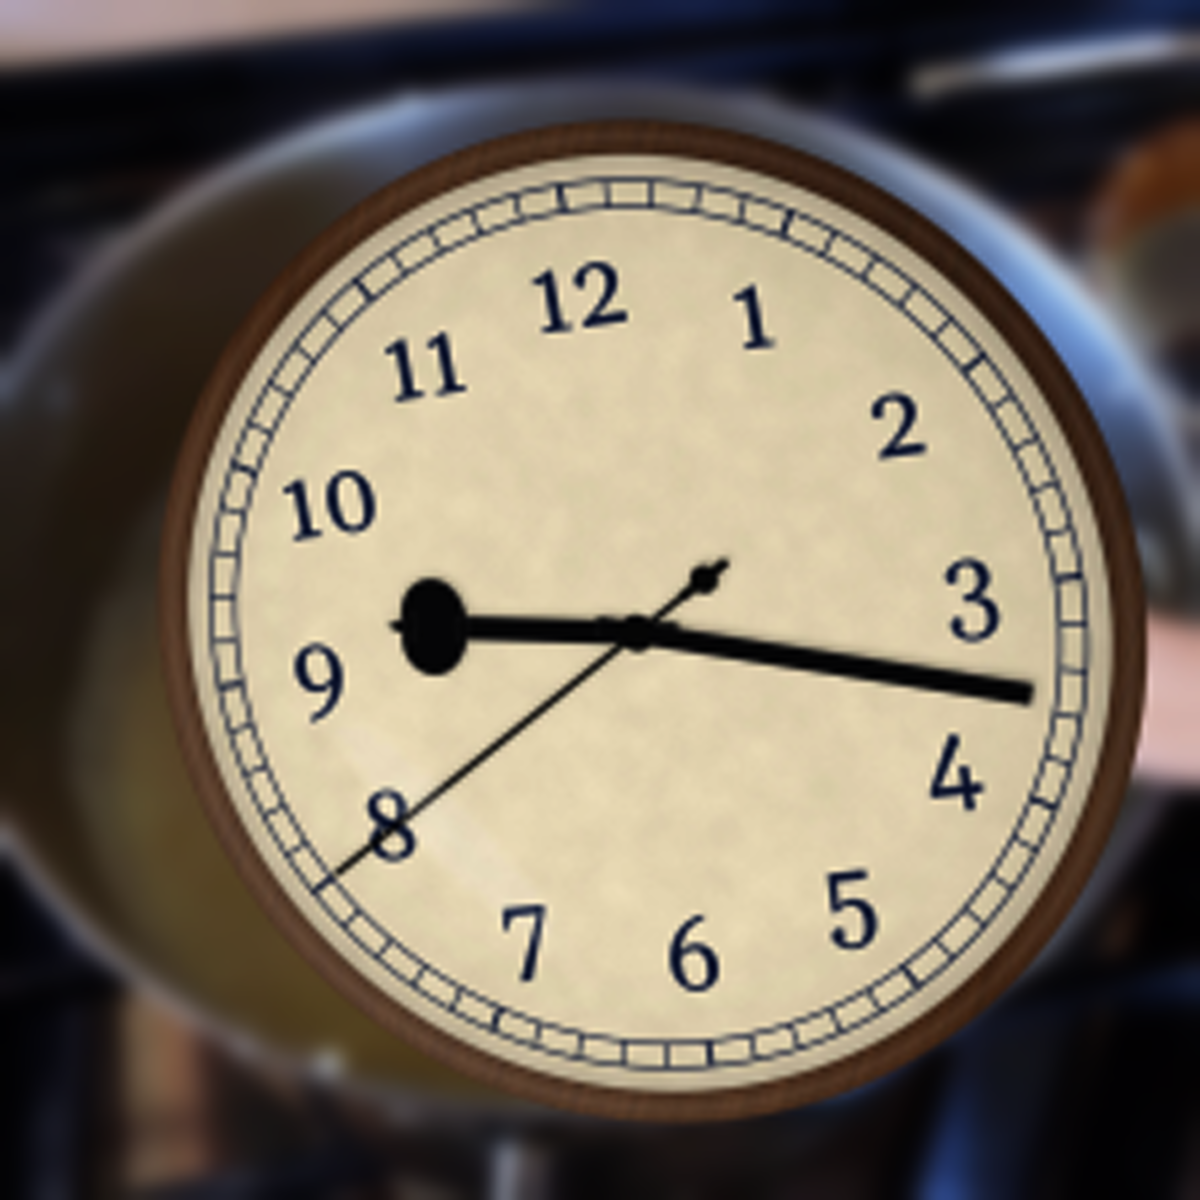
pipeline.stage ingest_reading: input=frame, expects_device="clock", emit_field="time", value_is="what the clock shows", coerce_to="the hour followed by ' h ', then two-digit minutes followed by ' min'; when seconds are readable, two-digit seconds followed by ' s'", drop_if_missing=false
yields 9 h 17 min 40 s
